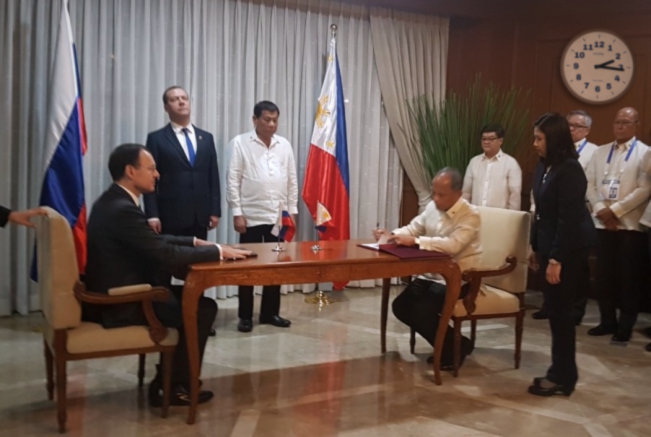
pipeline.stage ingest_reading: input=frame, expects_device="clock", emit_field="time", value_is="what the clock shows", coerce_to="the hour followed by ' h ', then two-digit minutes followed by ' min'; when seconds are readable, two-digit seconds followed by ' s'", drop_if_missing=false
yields 2 h 16 min
